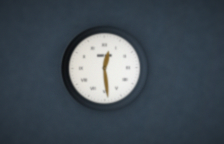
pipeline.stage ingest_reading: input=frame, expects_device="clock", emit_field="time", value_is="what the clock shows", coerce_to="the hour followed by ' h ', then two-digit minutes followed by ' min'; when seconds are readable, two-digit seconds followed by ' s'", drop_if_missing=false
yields 12 h 29 min
